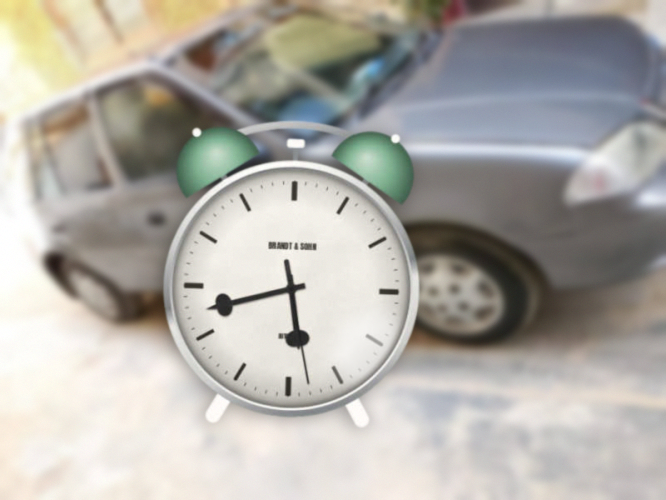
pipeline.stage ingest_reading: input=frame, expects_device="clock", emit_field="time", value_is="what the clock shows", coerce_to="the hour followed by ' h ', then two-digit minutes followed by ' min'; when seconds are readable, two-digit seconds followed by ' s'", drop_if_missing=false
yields 5 h 42 min 28 s
